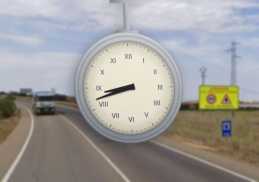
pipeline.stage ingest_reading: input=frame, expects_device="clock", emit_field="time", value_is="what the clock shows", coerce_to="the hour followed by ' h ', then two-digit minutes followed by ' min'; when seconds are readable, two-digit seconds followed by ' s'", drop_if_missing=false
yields 8 h 42 min
